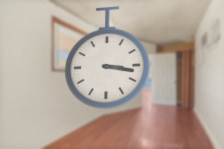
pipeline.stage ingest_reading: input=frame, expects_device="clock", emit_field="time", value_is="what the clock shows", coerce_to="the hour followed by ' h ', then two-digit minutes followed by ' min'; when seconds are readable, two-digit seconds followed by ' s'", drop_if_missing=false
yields 3 h 17 min
